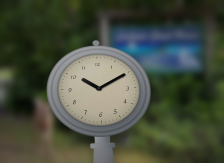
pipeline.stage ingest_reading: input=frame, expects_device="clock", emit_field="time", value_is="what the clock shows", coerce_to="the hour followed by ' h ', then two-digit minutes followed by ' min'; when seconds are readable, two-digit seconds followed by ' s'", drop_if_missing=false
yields 10 h 10 min
